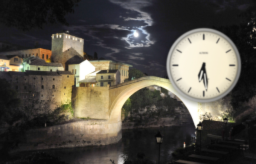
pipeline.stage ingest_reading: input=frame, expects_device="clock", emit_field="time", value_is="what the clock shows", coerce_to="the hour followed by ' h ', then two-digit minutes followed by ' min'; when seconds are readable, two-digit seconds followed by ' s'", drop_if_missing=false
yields 6 h 29 min
